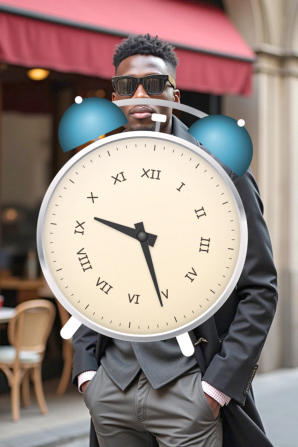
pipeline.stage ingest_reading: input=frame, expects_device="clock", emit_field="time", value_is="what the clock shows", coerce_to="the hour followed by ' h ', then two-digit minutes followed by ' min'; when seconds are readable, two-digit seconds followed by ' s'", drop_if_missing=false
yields 9 h 26 min
